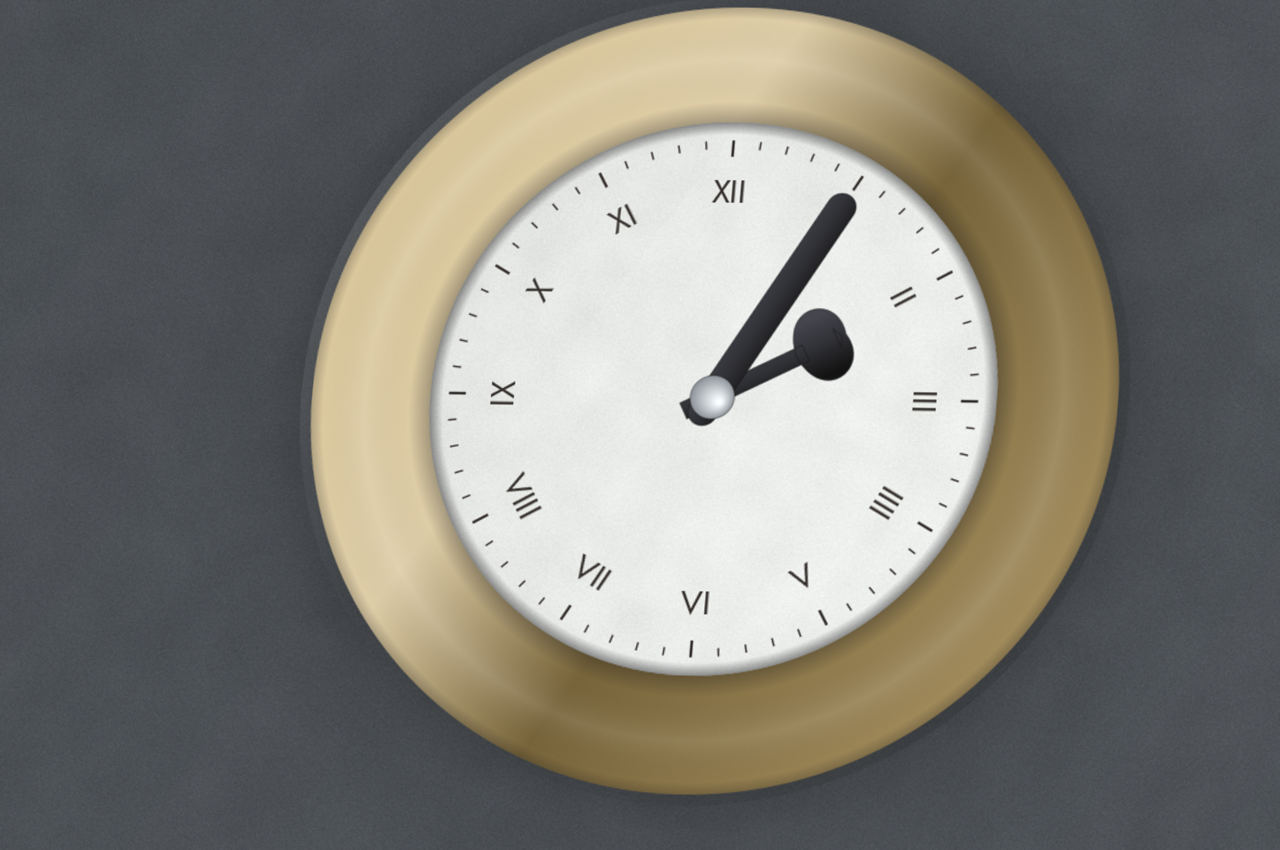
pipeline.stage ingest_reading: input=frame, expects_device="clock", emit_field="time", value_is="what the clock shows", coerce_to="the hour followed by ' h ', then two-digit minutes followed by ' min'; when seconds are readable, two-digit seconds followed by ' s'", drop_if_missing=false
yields 2 h 05 min
